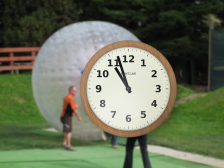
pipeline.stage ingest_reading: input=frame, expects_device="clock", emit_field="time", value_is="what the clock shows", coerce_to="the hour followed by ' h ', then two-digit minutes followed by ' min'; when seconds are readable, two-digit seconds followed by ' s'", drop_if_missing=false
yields 10 h 57 min
